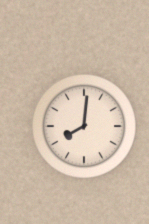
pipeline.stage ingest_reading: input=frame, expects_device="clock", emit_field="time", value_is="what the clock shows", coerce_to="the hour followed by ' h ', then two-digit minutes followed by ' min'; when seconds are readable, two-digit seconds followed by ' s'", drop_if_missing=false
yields 8 h 01 min
